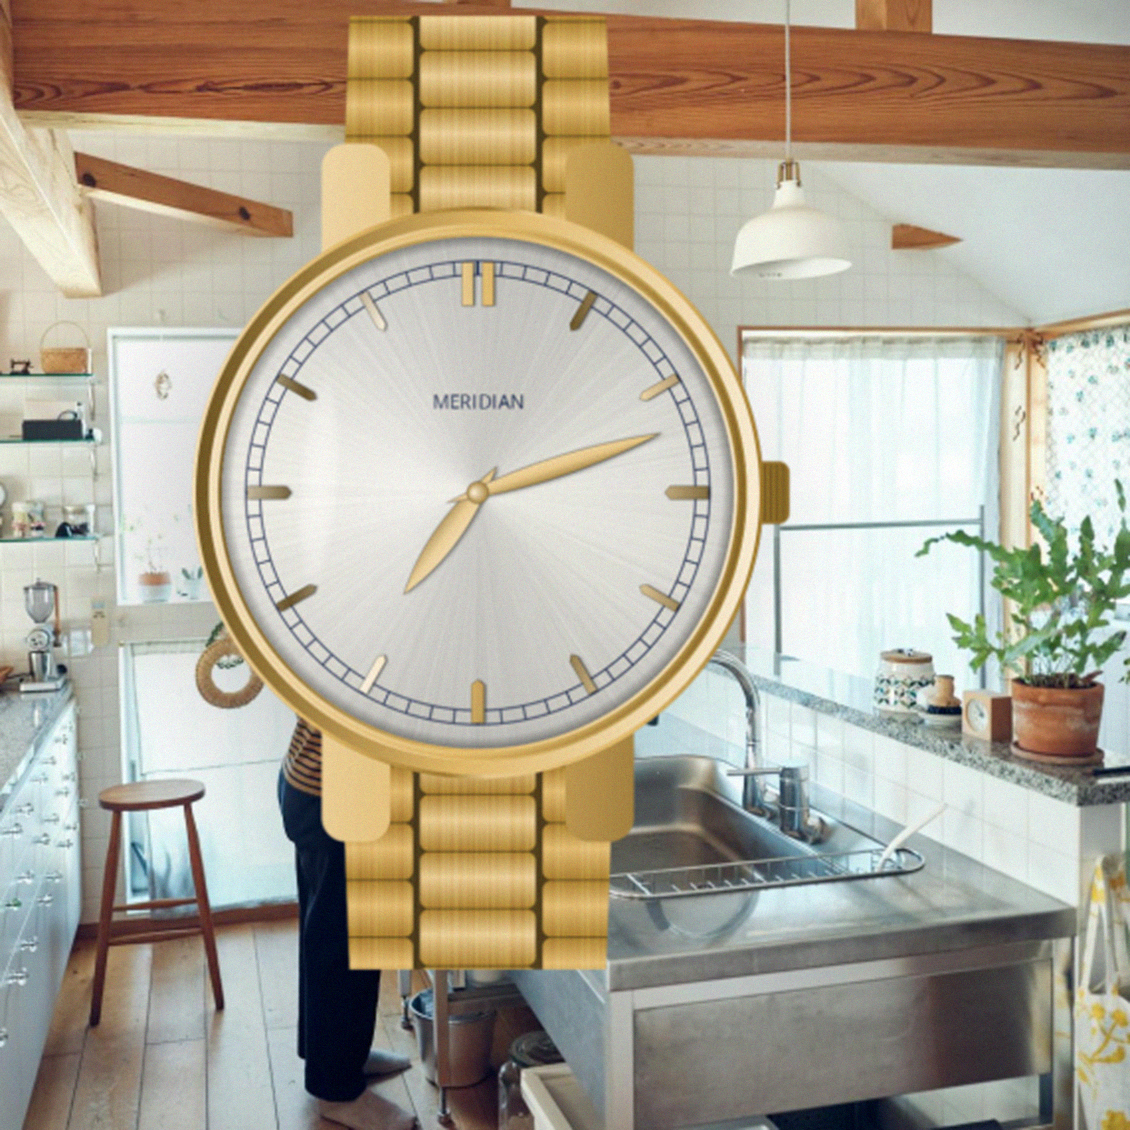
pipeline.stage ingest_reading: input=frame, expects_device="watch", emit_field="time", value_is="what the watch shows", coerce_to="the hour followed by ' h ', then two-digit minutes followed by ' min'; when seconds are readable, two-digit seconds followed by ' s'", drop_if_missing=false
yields 7 h 12 min
